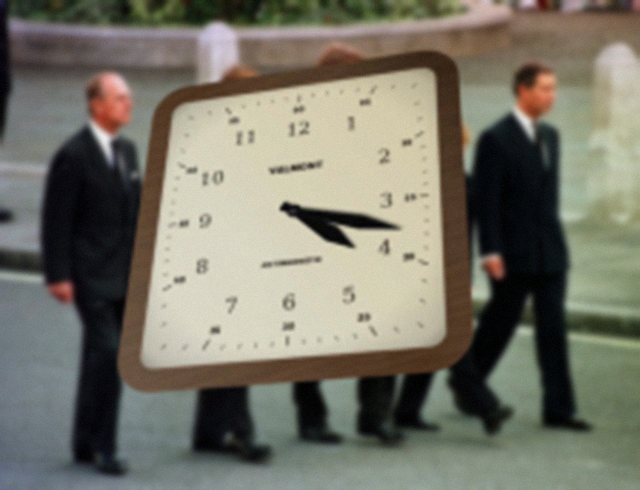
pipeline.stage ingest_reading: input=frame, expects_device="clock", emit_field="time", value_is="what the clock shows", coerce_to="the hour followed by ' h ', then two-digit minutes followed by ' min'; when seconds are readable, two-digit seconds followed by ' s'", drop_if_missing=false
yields 4 h 18 min
